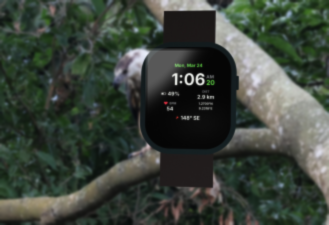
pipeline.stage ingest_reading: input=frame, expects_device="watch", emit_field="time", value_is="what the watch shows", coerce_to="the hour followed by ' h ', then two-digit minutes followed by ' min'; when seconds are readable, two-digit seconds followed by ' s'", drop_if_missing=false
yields 1 h 06 min
